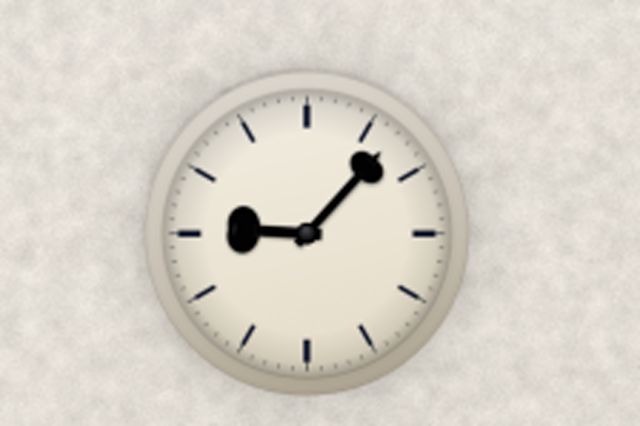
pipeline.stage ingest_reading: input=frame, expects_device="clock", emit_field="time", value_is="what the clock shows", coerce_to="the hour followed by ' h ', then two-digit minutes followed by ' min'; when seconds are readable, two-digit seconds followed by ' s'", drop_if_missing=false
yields 9 h 07 min
